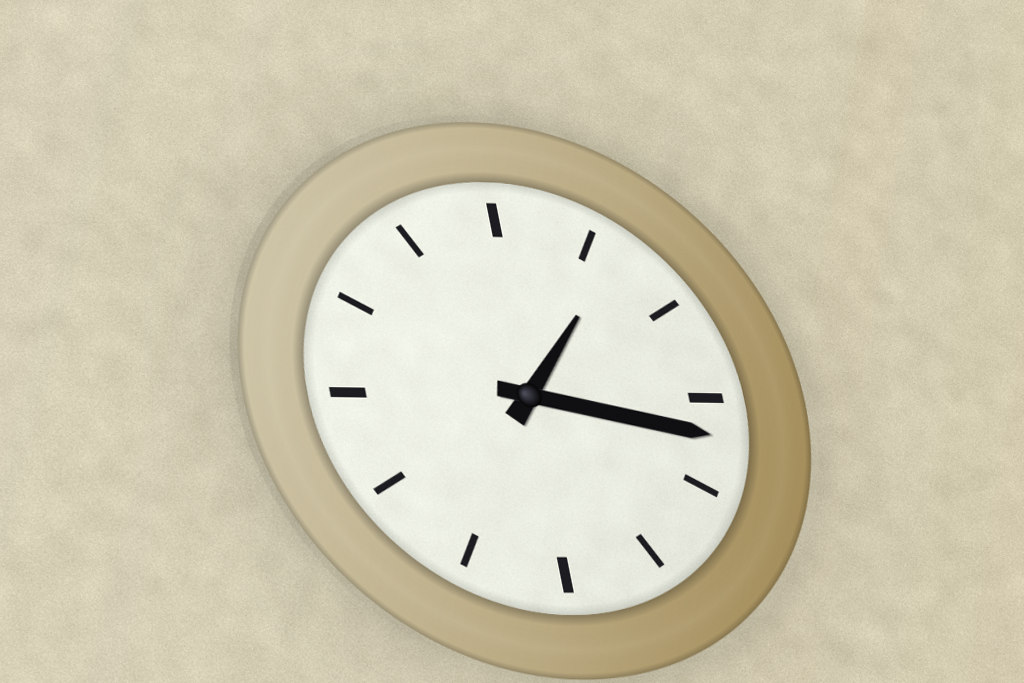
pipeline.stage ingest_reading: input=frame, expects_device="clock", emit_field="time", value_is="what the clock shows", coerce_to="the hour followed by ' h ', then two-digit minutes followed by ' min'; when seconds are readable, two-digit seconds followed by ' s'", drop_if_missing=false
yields 1 h 17 min
